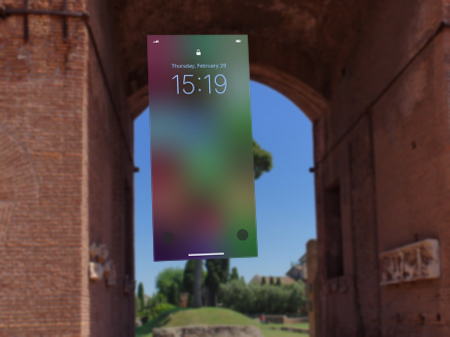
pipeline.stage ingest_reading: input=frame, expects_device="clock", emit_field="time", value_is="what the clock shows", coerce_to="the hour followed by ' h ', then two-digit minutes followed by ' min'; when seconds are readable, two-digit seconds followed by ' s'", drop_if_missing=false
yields 15 h 19 min
